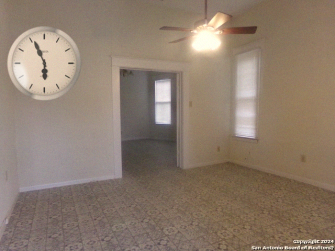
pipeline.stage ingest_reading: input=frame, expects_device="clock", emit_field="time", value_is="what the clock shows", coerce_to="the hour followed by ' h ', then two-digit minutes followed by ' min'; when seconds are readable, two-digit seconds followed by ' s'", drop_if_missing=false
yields 5 h 56 min
